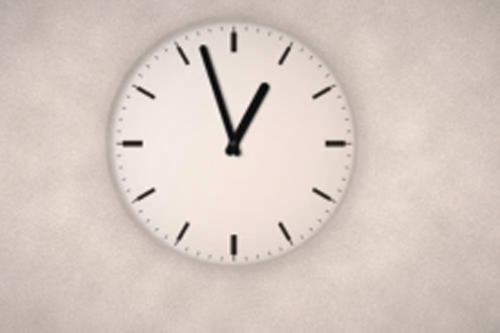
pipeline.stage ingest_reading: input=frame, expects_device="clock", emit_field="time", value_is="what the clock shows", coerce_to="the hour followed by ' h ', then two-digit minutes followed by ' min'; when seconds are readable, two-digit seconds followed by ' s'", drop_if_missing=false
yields 12 h 57 min
